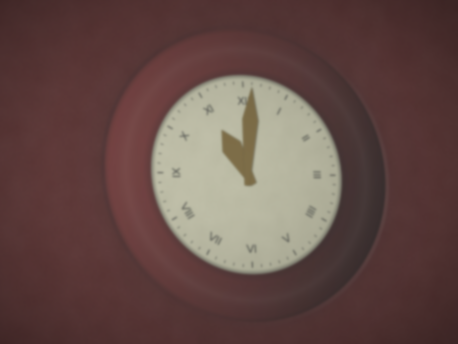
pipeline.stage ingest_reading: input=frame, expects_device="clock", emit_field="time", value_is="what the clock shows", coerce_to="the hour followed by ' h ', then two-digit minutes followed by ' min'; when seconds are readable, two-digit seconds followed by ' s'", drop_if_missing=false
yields 11 h 01 min
